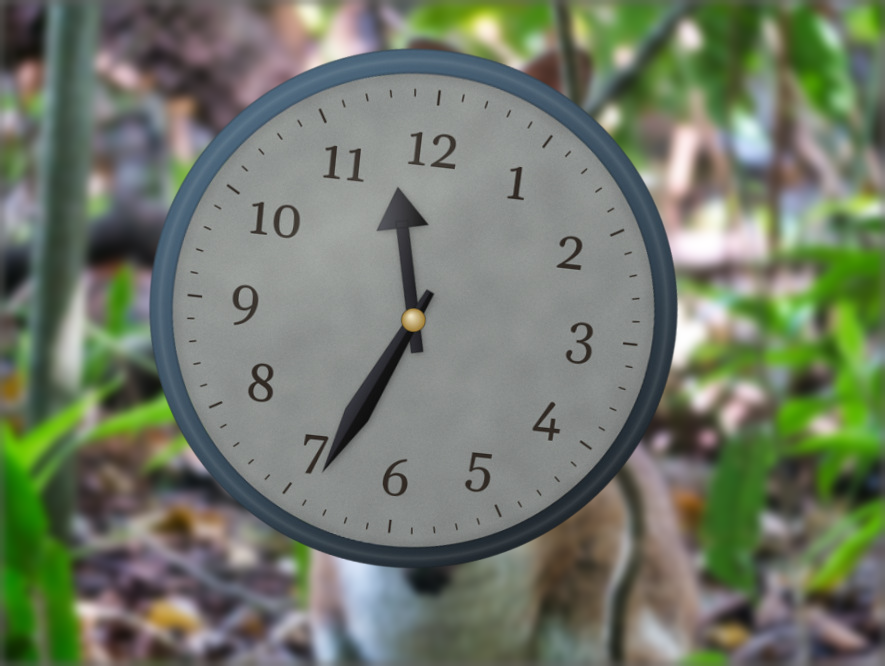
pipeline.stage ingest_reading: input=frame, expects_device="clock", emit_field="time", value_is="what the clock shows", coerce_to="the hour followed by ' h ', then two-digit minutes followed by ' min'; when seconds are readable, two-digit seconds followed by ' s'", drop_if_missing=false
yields 11 h 34 min
